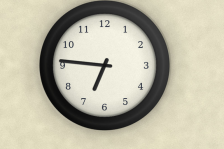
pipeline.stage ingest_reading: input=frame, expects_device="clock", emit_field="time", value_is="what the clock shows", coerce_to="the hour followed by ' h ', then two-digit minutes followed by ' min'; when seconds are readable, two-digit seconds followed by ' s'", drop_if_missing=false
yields 6 h 46 min
